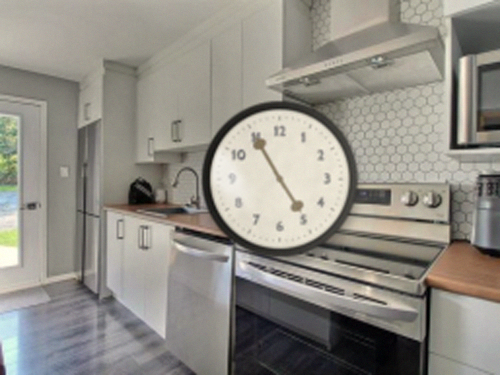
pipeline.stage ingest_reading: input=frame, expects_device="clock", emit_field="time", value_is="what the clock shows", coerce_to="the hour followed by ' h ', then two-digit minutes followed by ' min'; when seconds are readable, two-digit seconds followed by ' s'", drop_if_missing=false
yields 4 h 55 min
